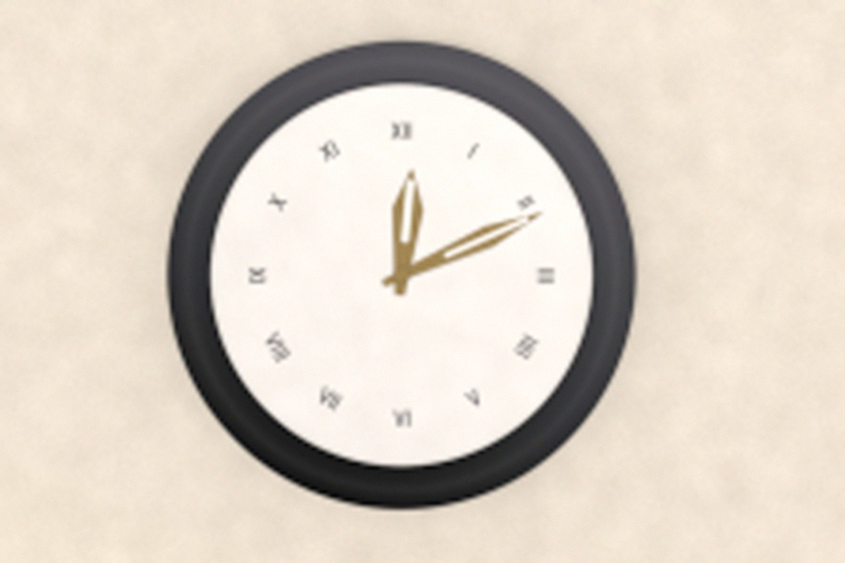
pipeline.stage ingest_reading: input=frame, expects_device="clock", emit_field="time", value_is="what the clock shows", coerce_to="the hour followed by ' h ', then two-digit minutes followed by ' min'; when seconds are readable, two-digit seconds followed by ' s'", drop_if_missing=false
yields 12 h 11 min
